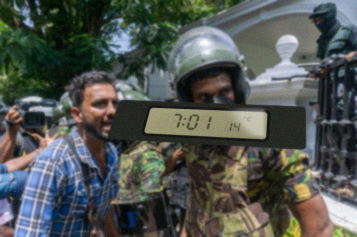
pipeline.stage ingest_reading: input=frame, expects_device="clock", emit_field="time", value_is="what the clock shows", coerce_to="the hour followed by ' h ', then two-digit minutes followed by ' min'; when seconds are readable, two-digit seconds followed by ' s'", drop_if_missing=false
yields 7 h 01 min
